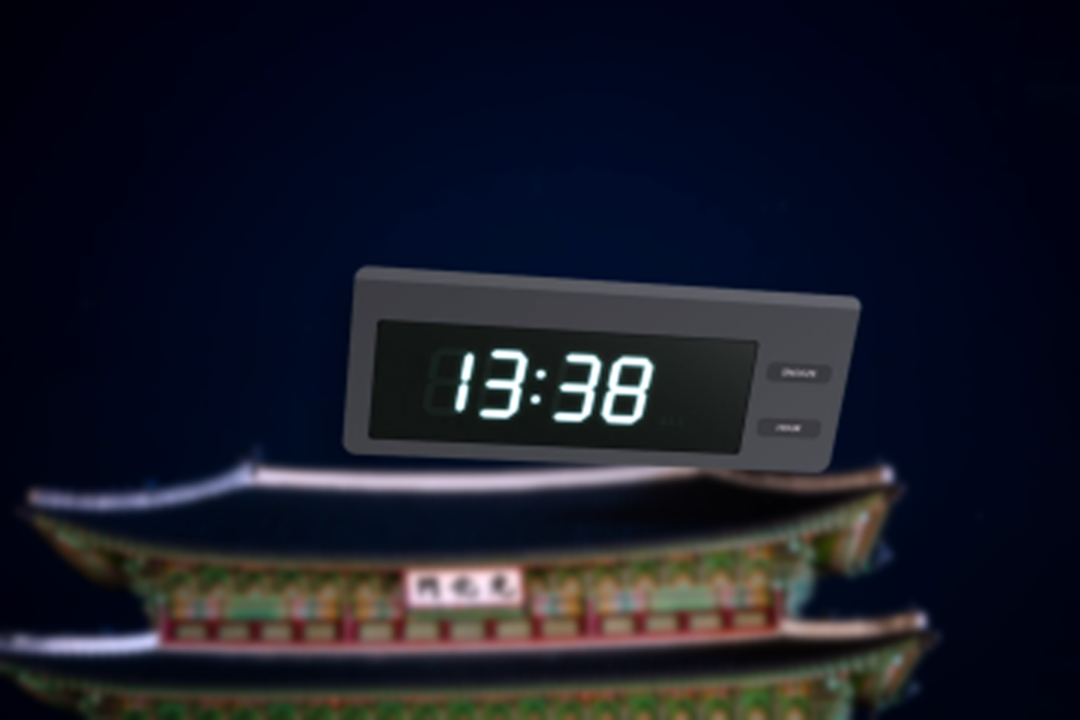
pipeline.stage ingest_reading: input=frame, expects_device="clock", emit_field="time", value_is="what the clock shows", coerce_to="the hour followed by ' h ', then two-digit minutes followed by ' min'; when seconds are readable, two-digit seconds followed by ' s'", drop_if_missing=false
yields 13 h 38 min
